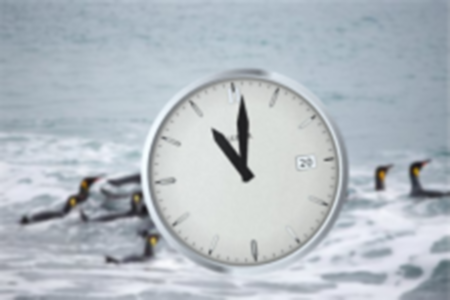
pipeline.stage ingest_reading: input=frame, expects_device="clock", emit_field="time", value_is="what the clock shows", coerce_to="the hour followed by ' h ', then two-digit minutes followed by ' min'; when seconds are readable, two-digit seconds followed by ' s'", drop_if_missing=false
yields 11 h 01 min
